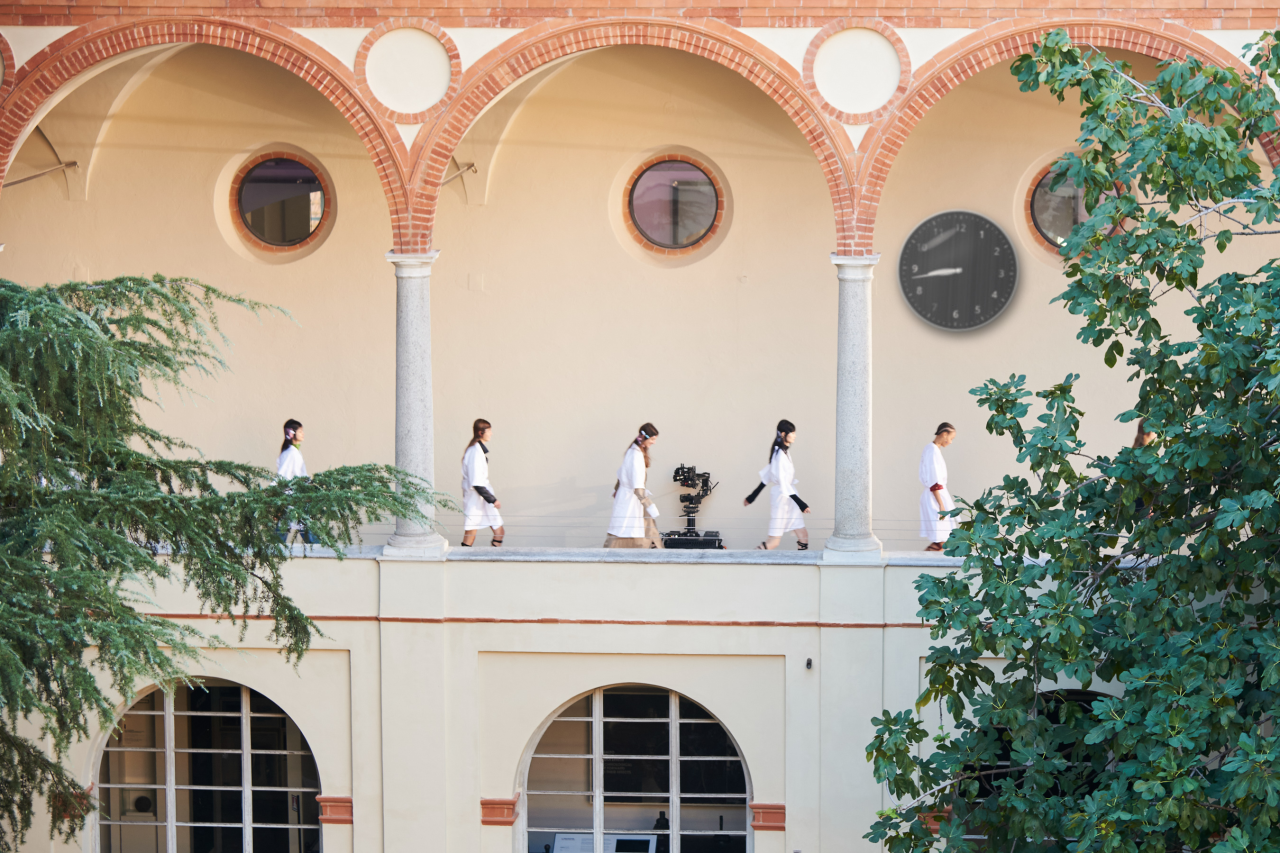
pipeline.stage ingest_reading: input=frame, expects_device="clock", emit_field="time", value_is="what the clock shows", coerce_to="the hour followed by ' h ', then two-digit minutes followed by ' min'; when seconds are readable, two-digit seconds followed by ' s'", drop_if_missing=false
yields 8 h 43 min
